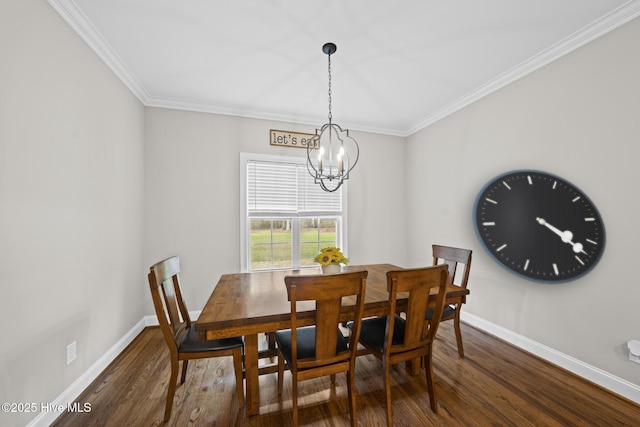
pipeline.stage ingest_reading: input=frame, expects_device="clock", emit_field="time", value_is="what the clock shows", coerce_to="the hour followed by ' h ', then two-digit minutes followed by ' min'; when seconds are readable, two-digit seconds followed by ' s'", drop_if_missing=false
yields 4 h 23 min
